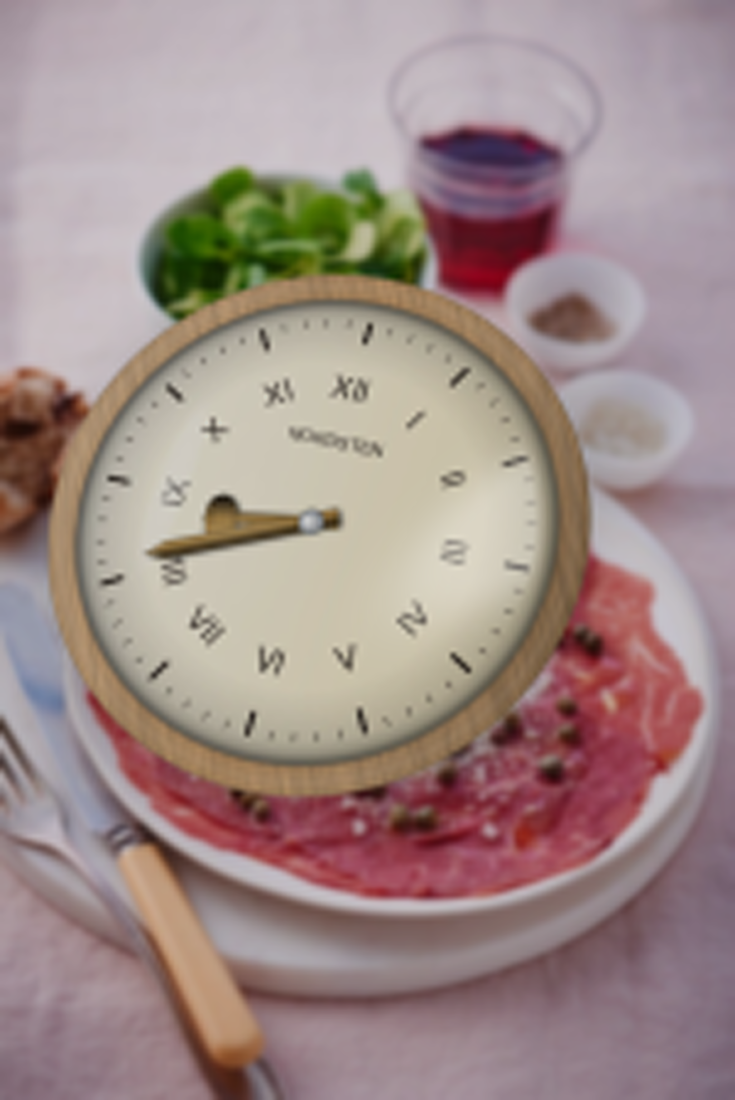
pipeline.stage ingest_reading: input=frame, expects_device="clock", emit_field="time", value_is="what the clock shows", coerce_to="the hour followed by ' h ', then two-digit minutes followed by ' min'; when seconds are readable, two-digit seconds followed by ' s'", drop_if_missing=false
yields 8 h 41 min
